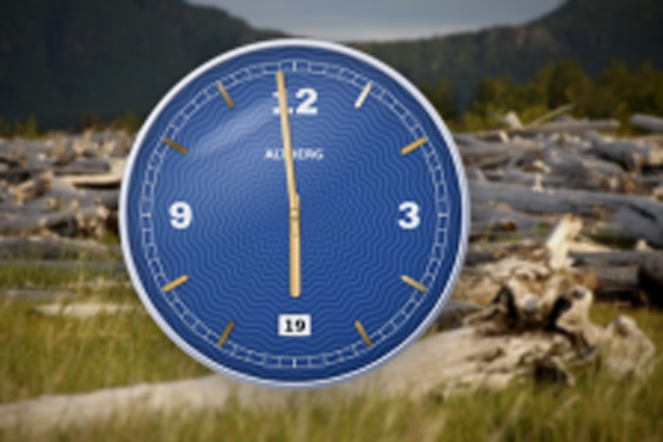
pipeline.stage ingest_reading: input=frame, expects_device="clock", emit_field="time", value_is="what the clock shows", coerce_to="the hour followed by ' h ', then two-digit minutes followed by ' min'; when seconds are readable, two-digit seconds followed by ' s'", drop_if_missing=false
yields 5 h 59 min
